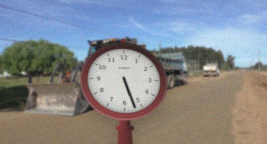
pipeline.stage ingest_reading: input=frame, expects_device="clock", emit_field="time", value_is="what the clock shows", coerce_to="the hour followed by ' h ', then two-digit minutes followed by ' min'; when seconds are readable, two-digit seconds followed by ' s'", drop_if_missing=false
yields 5 h 27 min
